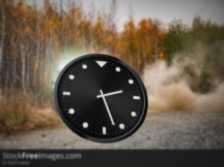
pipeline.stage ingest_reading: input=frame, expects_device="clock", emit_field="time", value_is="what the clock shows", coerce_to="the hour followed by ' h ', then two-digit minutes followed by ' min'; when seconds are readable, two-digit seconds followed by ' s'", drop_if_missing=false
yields 2 h 27 min
